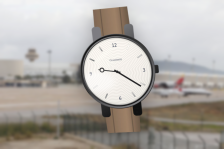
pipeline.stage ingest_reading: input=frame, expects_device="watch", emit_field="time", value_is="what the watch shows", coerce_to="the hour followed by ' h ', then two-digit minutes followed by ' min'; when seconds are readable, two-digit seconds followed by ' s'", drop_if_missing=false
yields 9 h 21 min
